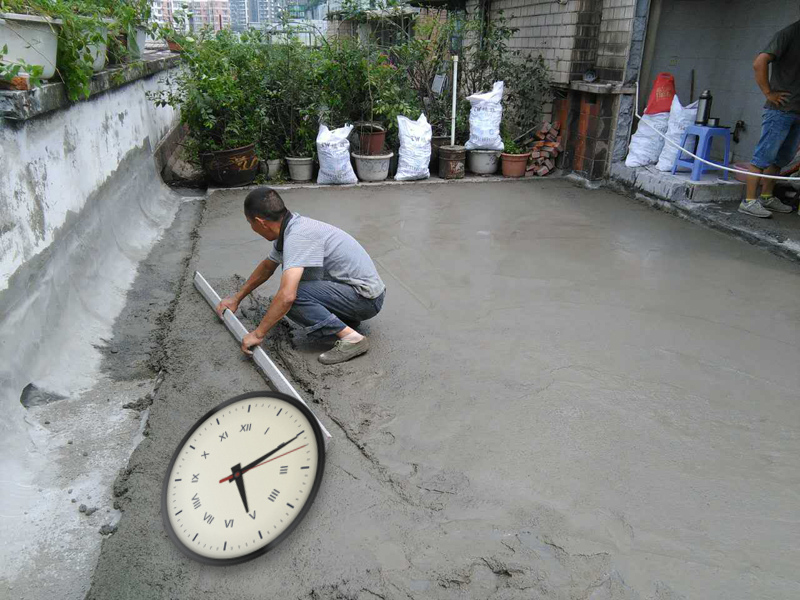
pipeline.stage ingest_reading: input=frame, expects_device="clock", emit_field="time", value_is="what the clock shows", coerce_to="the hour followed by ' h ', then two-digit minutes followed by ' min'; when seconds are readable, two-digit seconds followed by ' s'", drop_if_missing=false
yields 5 h 10 min 12 s
